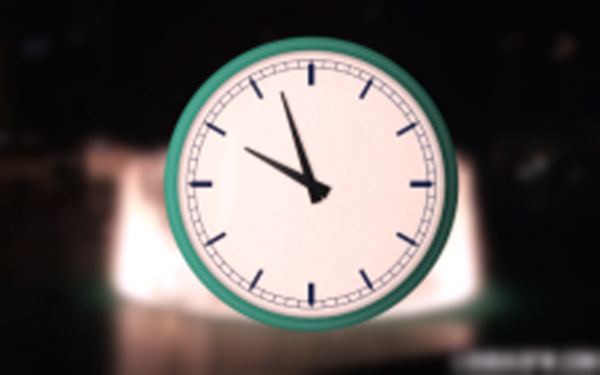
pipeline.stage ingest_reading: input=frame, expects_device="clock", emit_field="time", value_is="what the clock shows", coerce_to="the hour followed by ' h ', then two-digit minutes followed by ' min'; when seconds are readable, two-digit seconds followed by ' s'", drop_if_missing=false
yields 9 h 57 min
